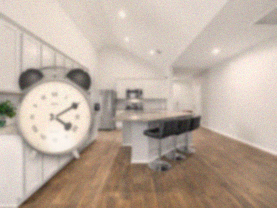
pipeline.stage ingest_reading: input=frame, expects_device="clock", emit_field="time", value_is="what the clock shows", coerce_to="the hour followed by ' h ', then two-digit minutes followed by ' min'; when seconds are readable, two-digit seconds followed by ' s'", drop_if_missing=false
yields 4 h 10 min
